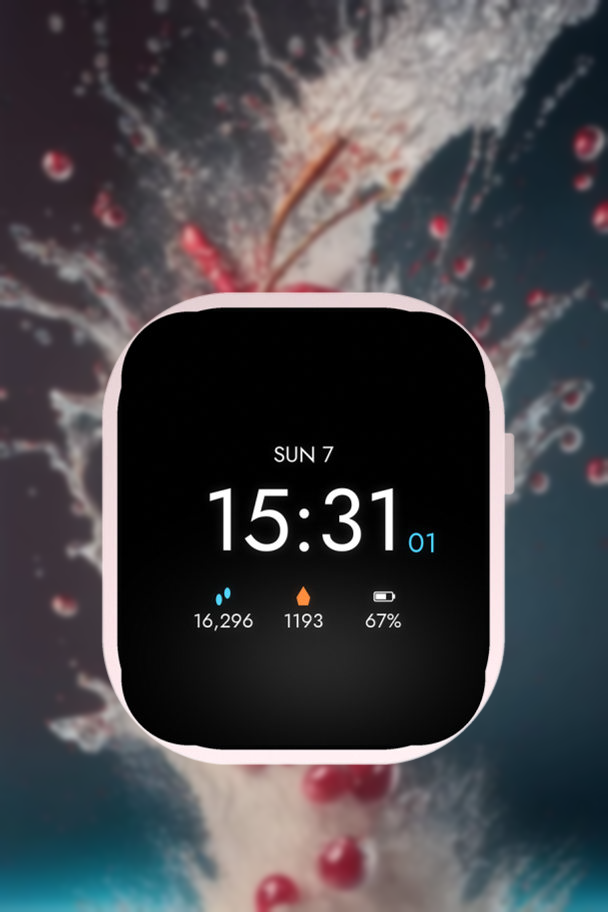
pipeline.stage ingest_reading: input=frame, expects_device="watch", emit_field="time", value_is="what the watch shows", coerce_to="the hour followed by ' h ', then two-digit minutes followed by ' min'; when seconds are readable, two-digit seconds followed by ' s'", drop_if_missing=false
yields 15 h 31 min 01 s
